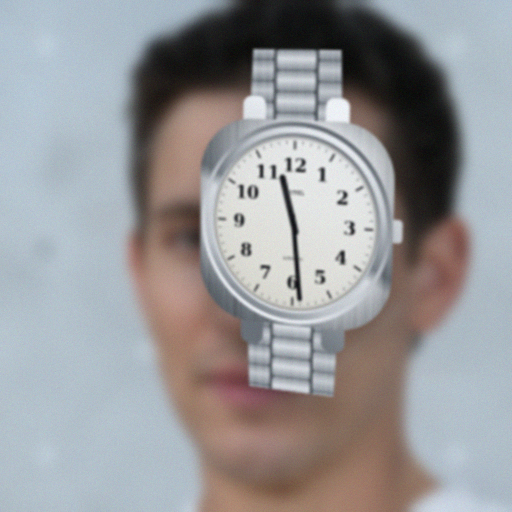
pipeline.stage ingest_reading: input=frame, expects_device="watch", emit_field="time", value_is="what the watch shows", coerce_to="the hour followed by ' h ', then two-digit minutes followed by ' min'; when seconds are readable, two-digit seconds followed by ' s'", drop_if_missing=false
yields 11 h 29 min
